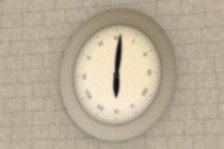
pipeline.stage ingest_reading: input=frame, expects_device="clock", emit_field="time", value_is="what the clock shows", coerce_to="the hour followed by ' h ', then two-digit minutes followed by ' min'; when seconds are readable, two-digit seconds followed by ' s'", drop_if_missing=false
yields 6 h 01 min
